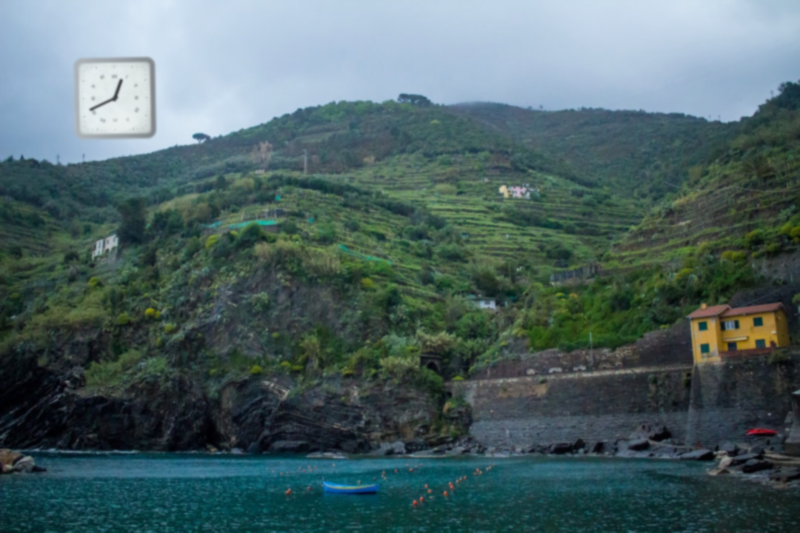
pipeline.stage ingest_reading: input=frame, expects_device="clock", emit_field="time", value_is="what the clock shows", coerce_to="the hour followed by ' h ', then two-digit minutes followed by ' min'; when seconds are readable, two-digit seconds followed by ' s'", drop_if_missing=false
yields 12 h 41 min
